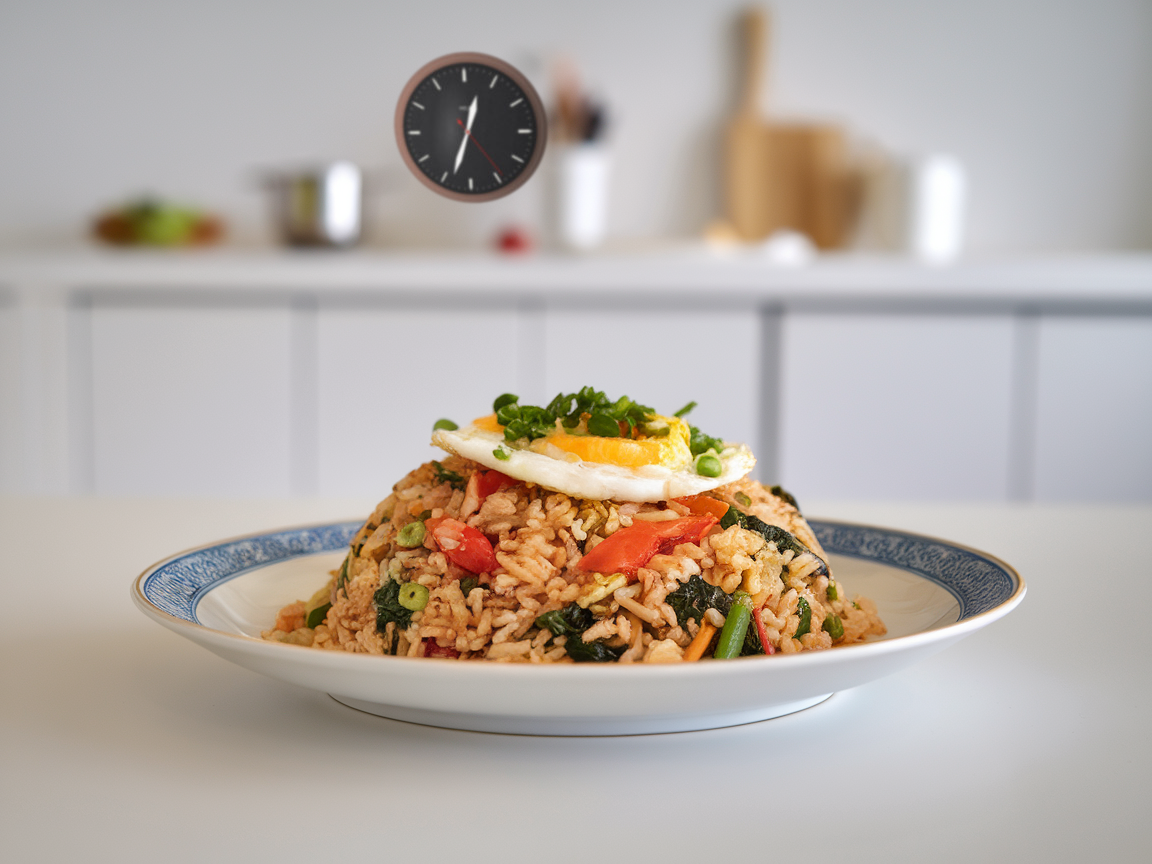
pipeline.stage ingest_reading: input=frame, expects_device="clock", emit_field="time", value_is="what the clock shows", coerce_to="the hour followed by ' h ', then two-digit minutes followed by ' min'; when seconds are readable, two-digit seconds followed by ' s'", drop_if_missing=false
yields 12 h 33 min 24 s
